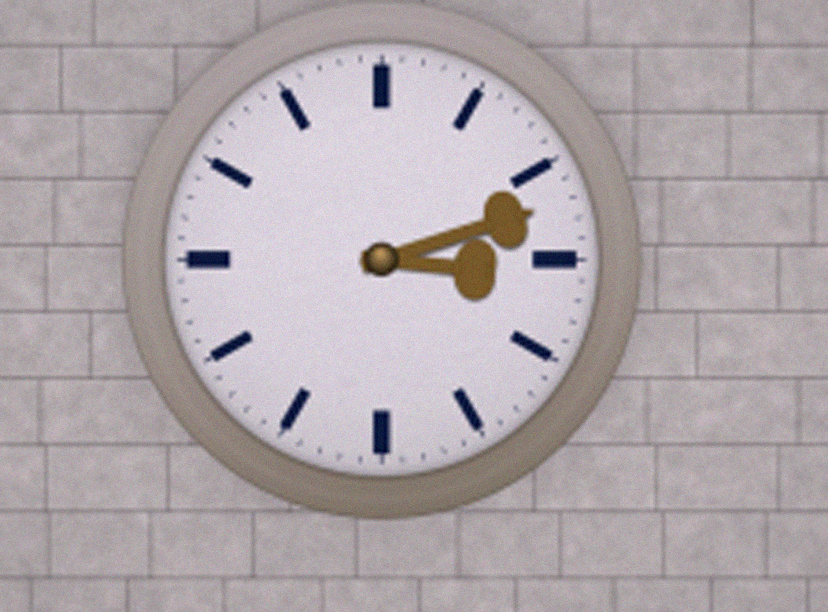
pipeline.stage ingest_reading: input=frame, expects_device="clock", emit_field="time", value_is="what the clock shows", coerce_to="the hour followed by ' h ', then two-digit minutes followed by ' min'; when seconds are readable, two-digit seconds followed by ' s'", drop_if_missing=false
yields 3 h 12 min
